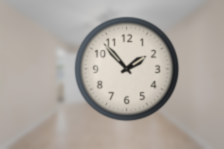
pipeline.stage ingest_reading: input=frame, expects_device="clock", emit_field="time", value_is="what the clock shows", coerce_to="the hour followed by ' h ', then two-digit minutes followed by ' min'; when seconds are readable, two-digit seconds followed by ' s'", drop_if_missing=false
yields 1 h 53 min
